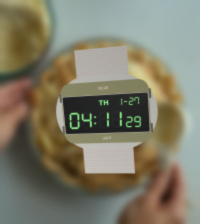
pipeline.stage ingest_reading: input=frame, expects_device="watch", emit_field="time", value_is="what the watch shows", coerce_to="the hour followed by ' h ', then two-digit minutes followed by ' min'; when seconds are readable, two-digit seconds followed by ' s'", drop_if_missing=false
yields 4 h 11 min 29 s
